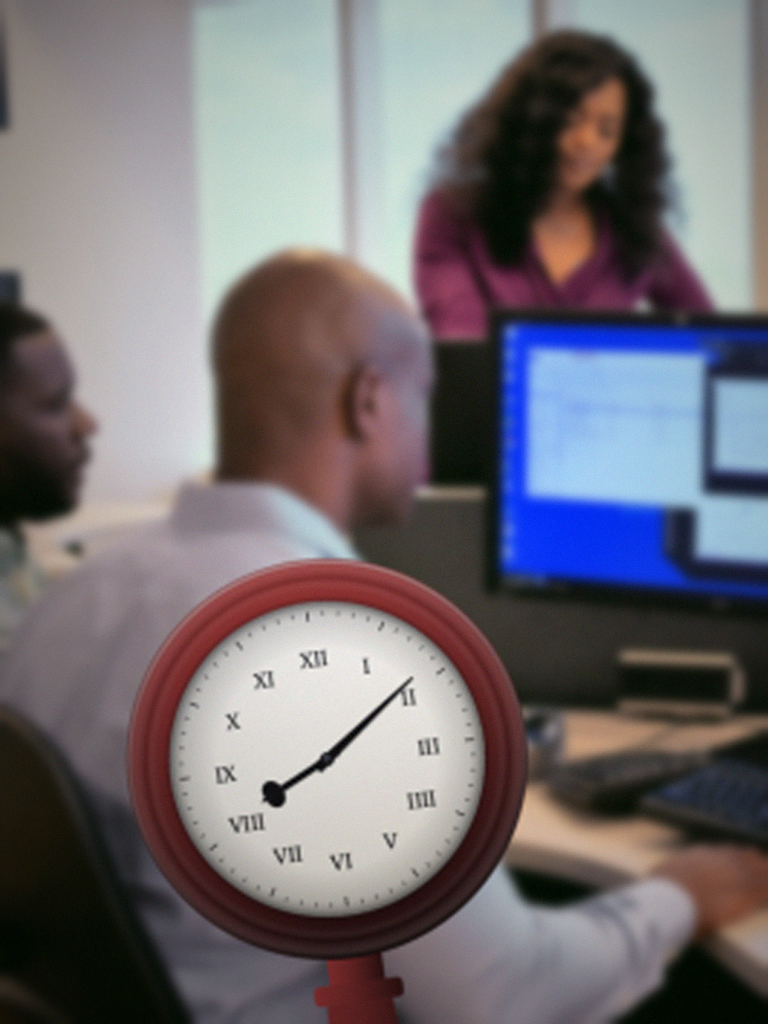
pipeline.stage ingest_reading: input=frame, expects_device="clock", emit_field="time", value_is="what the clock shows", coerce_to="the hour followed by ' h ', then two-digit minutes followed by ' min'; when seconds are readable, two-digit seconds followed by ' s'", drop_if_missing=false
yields 8 h 09 min
